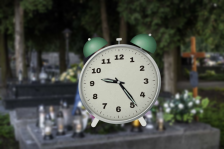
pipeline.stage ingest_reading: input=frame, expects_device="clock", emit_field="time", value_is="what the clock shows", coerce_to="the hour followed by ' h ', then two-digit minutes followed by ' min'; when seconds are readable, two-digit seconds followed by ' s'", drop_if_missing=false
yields 9 h 24 min
